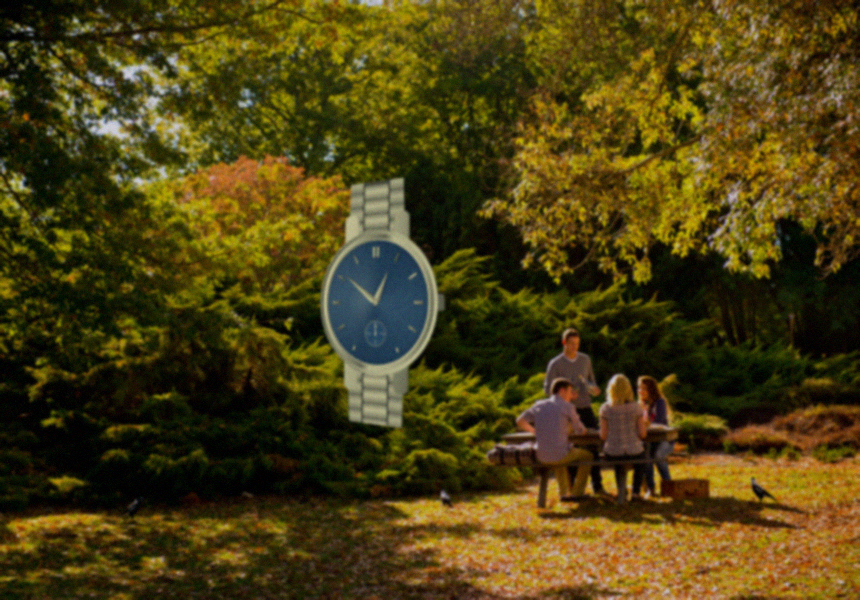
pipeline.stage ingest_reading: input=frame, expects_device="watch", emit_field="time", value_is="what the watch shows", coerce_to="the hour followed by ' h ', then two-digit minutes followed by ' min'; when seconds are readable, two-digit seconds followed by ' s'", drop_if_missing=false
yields 12 h 51 min
